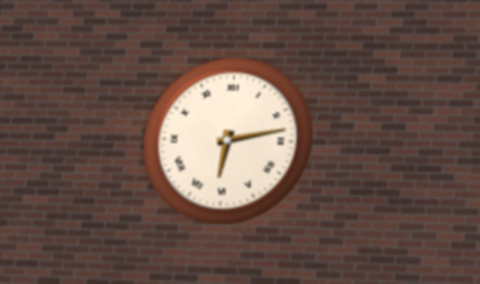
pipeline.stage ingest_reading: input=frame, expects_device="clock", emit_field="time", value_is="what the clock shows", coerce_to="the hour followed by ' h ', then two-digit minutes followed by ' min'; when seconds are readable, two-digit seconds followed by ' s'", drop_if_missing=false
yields 6 h 13 min
